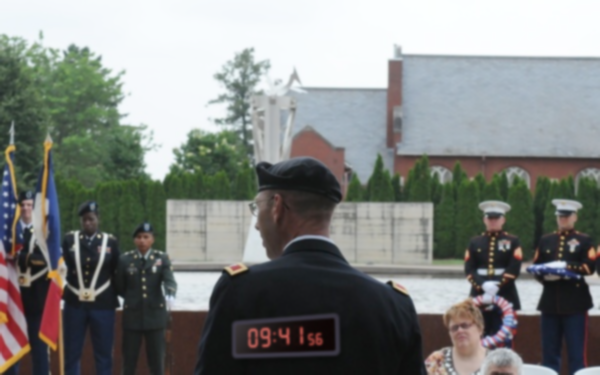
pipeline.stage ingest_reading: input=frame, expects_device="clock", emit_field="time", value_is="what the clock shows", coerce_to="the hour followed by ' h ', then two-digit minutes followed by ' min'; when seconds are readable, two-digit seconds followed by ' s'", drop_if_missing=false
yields 9 h 41 min
